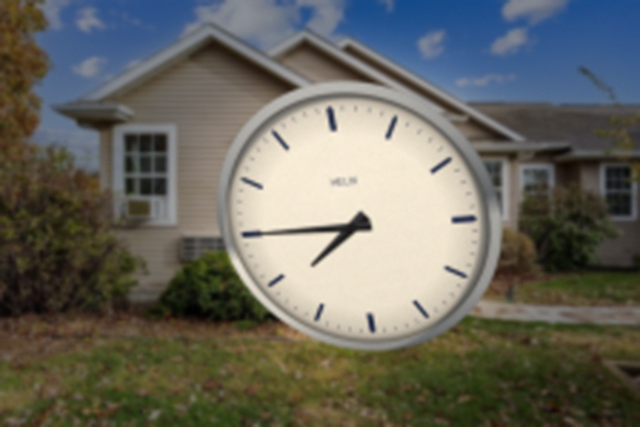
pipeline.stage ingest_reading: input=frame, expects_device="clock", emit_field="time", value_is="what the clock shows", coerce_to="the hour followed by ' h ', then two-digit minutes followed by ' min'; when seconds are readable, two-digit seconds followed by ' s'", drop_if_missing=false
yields 7 h 45 min
